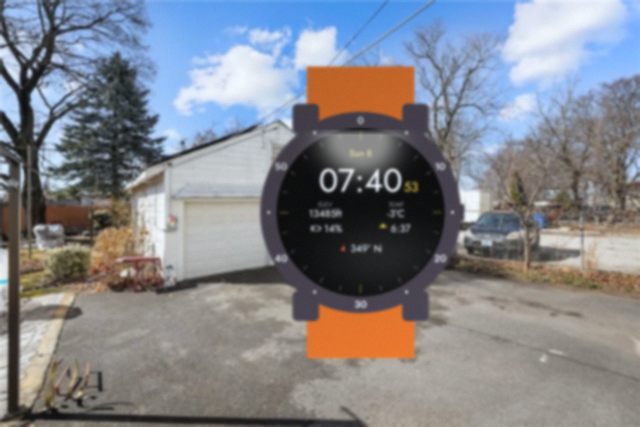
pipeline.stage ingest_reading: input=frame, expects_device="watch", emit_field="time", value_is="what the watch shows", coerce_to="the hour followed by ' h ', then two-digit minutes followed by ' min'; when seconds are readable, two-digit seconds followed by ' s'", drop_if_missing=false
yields 7 h 40 min
